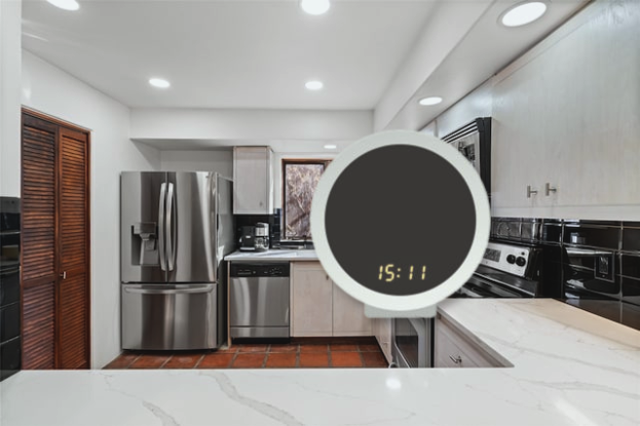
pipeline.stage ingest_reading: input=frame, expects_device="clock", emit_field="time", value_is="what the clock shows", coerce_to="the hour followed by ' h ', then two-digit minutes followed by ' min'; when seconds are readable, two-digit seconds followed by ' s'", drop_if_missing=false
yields 15 h 11 min
